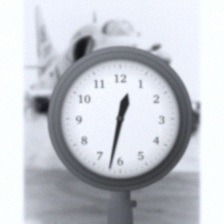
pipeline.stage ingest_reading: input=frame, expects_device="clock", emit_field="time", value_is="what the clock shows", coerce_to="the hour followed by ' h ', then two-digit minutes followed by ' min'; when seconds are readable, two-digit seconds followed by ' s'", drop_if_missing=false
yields 12 h 32 min
